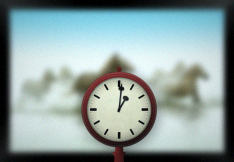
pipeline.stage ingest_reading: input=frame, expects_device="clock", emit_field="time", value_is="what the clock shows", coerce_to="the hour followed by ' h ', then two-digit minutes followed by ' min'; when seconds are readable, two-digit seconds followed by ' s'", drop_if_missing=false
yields 1 h 01 min
